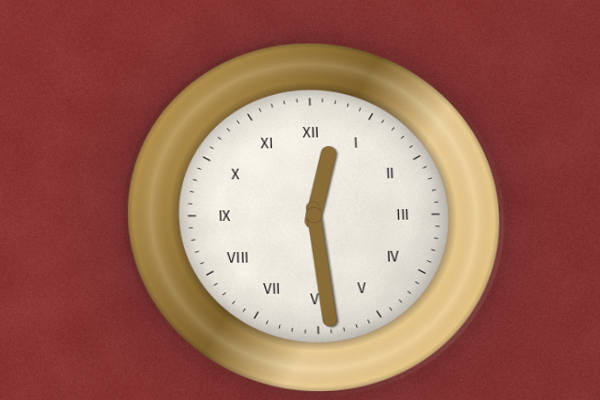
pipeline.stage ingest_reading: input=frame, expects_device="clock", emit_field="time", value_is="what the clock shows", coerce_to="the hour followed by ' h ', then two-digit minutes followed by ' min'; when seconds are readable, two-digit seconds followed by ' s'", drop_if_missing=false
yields 12 h 29 min
